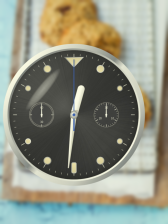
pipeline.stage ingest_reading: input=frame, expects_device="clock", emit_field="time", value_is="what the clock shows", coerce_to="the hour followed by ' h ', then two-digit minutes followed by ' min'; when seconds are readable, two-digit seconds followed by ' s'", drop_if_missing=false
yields 12 h 31 min
